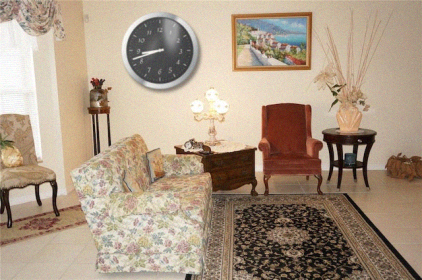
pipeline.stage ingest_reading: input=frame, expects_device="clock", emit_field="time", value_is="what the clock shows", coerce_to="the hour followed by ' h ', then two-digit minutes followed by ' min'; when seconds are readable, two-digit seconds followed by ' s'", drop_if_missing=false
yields 8 h 42 min
